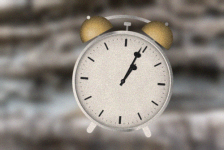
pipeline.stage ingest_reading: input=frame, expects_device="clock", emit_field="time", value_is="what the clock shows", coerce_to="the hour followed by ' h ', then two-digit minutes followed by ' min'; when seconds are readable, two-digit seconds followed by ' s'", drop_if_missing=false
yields 1 h 04 min
